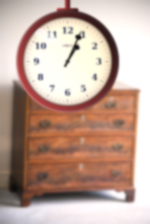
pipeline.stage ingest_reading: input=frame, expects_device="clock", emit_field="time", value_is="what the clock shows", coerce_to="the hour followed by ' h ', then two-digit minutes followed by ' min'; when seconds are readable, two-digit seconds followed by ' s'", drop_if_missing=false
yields 1 h 04 min
